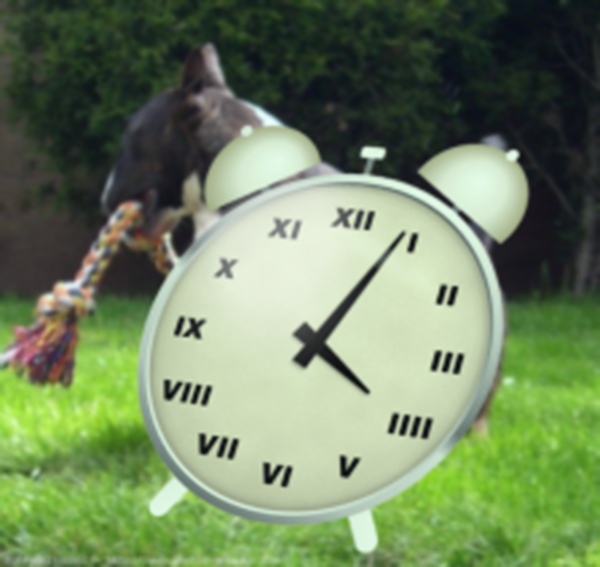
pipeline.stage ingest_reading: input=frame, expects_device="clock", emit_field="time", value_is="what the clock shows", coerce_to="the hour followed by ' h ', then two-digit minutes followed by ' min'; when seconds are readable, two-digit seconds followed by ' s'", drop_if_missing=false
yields 4 h 04 min
